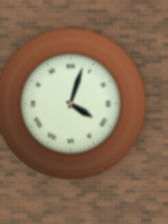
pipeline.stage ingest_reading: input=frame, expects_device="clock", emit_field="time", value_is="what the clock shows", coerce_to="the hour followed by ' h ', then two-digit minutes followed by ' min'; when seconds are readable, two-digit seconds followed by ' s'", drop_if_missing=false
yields 4 h 03 min
